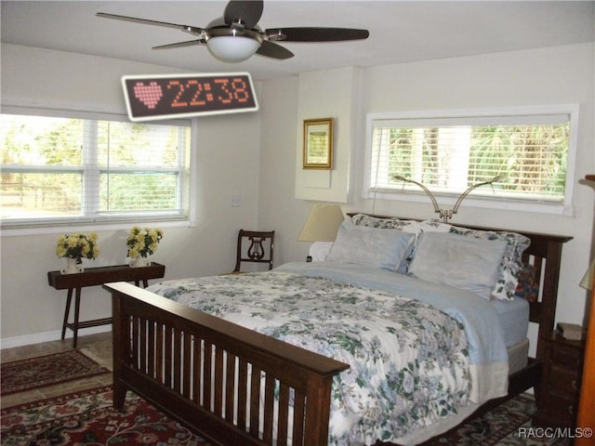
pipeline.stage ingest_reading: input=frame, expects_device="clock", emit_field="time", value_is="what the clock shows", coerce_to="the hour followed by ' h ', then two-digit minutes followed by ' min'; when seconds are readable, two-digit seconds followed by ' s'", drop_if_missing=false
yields 22 h 38 min
